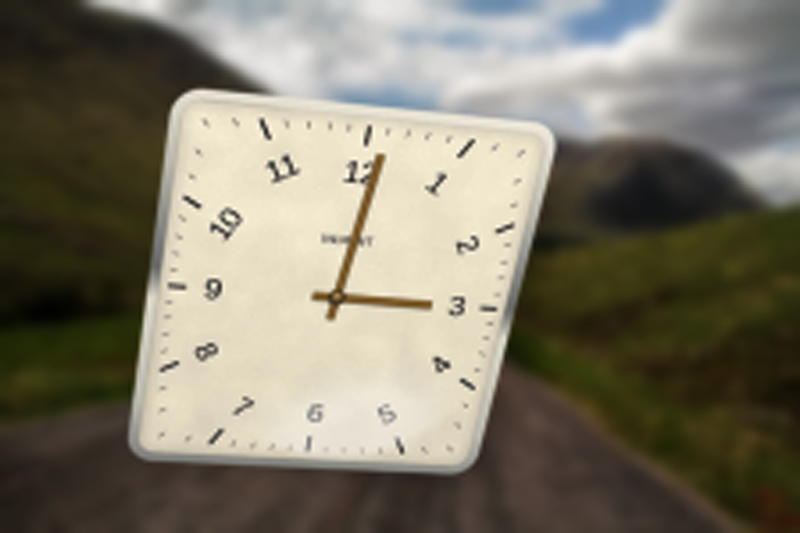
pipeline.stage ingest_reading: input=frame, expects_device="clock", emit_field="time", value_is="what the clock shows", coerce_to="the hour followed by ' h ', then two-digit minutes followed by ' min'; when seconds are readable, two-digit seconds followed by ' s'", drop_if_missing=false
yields 3 h 01 min
